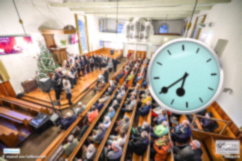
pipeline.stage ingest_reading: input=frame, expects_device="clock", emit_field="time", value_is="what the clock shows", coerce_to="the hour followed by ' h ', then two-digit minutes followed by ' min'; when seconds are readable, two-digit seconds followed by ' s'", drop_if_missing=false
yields 6 h 40 min
